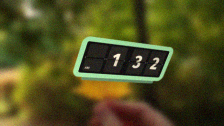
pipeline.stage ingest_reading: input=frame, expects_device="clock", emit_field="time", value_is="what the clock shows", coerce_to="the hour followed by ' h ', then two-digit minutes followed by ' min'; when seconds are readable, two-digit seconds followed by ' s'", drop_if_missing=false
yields 1 h 32 min
